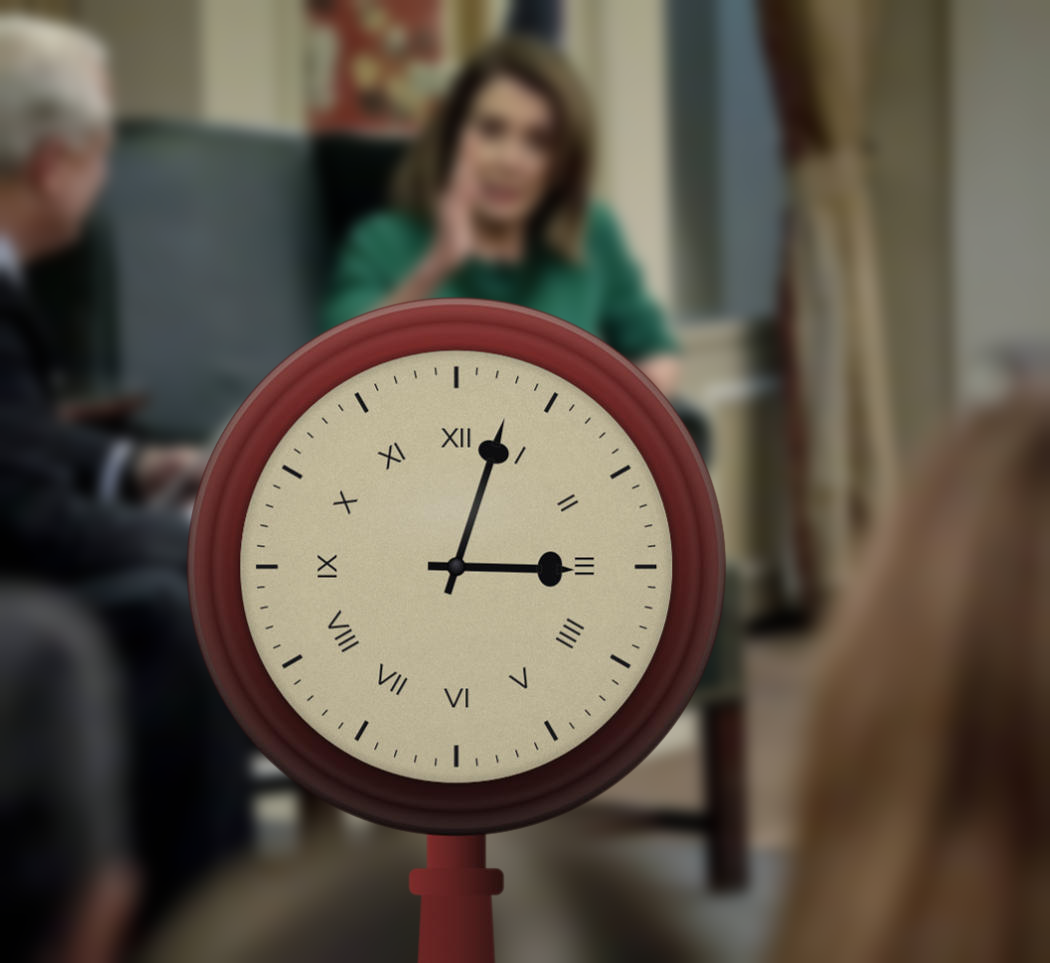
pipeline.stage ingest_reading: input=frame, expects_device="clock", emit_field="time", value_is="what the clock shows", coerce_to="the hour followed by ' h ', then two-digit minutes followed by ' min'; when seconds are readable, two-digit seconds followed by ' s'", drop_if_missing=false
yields 3 h 03 min
